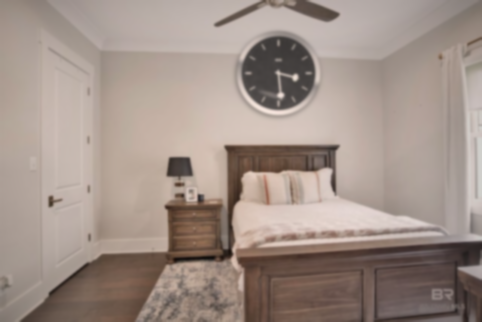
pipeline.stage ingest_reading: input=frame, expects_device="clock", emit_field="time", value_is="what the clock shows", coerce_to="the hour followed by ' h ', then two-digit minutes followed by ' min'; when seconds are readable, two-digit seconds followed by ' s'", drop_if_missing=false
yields 3 h 29 min
